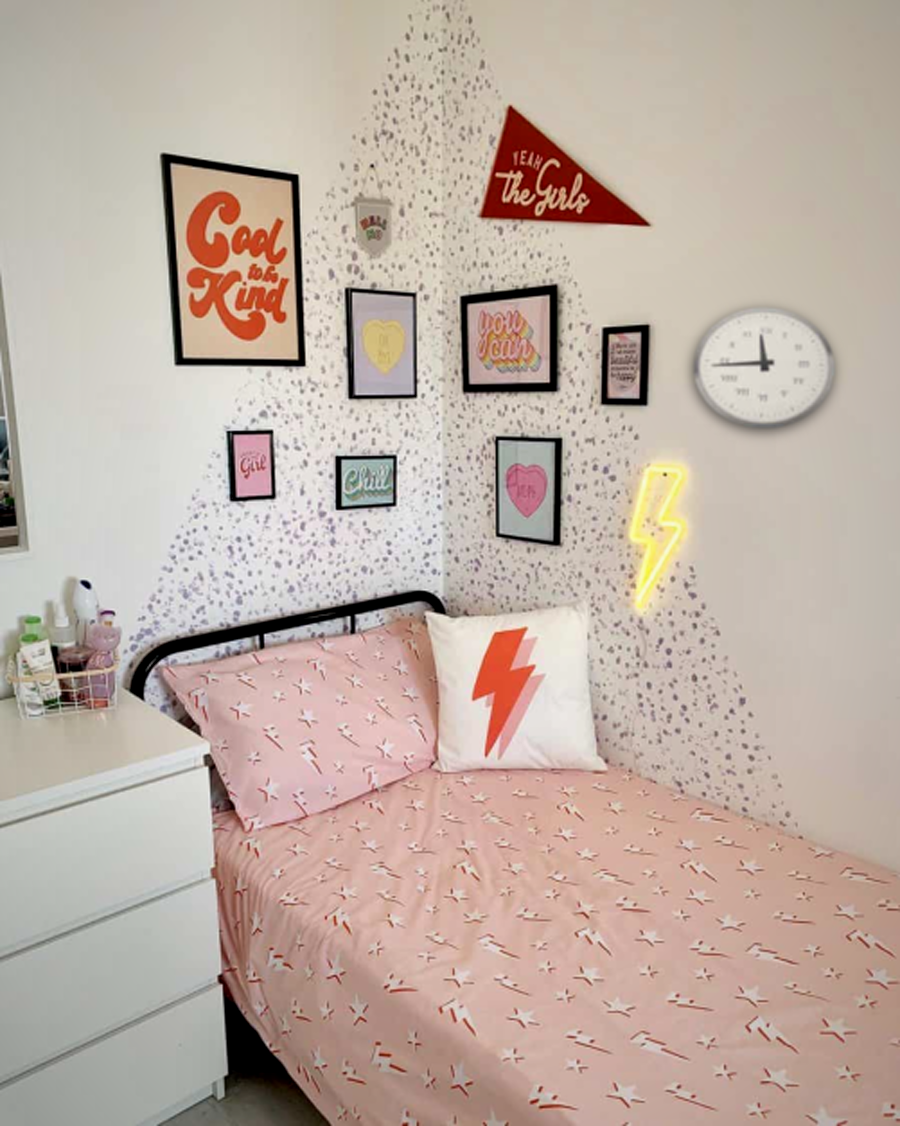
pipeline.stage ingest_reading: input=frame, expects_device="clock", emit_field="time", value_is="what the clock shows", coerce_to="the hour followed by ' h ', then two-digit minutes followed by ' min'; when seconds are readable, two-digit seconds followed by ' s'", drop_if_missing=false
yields 11 h 44 min
